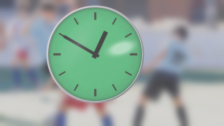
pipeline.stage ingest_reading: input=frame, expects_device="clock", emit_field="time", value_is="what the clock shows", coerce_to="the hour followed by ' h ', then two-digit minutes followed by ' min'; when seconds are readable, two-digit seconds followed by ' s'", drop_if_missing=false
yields 12 h 50 min
